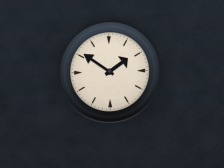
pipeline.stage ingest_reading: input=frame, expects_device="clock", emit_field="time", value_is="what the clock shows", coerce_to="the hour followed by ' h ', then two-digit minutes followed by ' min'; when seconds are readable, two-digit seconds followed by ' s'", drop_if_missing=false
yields 1 h 51 min
